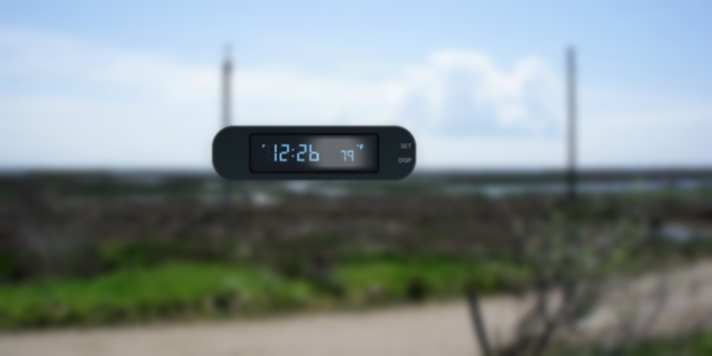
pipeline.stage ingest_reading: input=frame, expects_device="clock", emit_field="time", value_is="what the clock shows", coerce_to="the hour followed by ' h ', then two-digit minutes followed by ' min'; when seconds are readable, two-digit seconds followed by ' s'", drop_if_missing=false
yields 12 h 26 min
